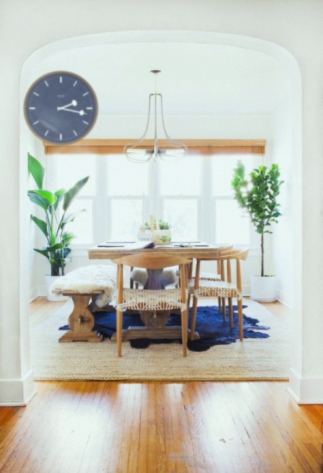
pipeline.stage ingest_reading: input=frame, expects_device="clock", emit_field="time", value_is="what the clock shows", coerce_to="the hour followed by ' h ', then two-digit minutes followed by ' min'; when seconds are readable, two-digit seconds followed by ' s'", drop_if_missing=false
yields 2 h 17 min
